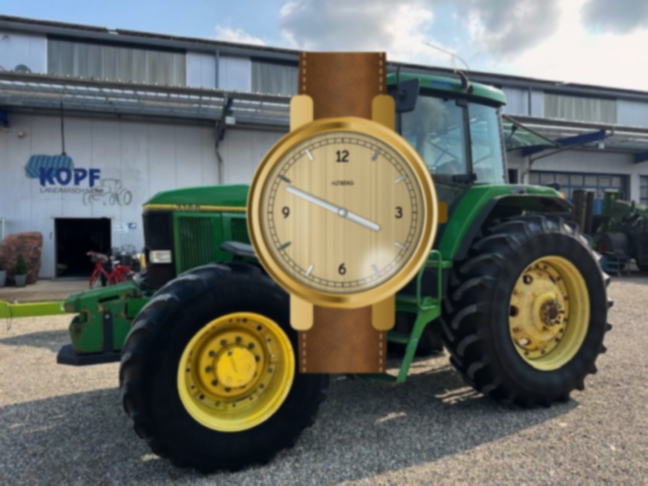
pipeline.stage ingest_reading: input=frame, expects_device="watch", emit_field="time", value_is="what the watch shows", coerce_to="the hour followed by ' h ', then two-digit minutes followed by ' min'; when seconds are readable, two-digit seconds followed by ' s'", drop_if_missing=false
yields 3 h 49 min
